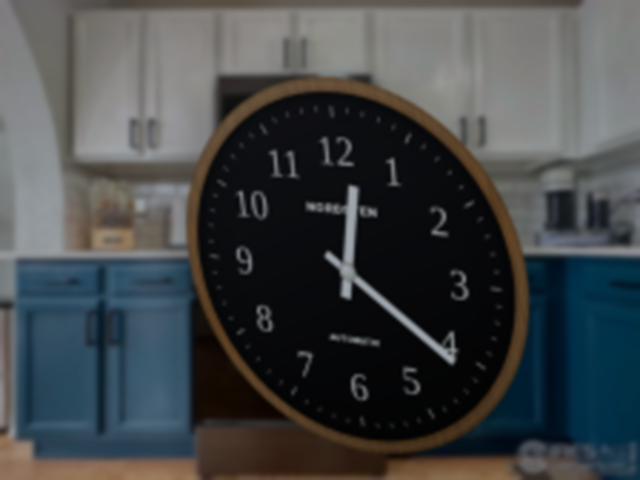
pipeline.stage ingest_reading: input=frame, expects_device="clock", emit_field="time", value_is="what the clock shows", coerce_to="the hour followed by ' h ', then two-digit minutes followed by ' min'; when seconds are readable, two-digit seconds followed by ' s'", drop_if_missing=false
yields 12 h 21 min
